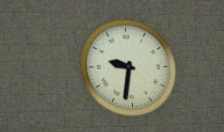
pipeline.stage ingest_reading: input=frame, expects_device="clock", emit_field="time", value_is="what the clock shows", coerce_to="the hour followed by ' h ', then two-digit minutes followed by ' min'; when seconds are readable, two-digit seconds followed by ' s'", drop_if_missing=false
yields 9 h 32 min
